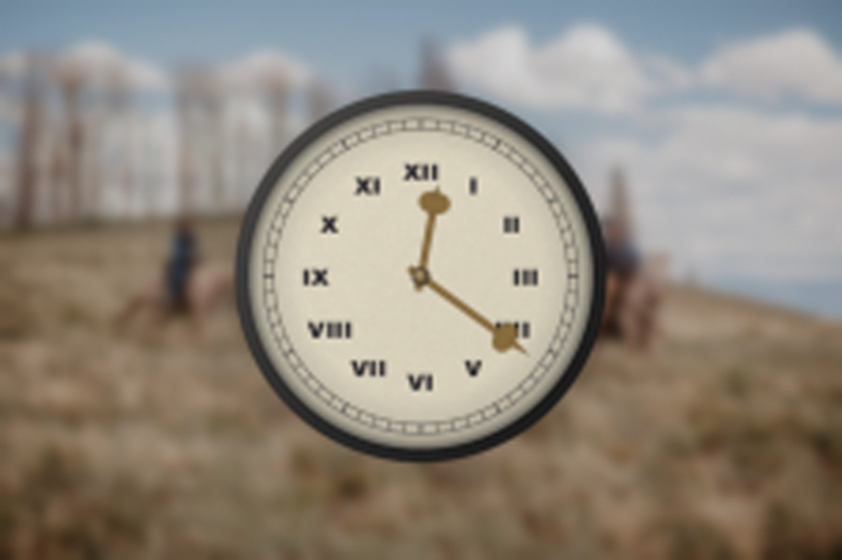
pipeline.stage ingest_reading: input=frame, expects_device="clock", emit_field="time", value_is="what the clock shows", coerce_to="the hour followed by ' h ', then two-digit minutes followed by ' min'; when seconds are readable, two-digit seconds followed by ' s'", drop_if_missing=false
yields 12 h 21 min
